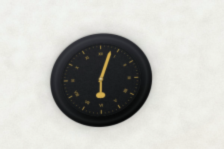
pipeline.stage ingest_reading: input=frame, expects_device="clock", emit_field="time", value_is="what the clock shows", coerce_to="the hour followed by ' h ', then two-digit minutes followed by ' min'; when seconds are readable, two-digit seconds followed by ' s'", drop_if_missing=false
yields 6 h 03 min
